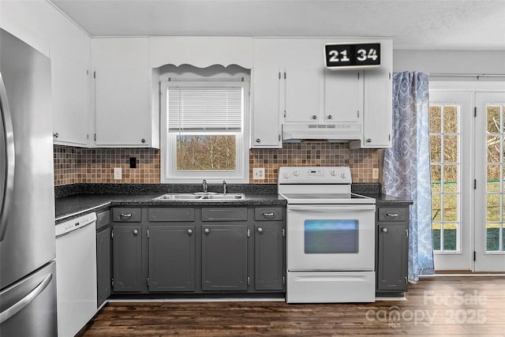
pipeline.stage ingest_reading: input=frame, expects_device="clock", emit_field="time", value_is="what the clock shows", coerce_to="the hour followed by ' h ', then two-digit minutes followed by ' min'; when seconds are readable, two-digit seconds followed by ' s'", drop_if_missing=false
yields 21 h 34 min
